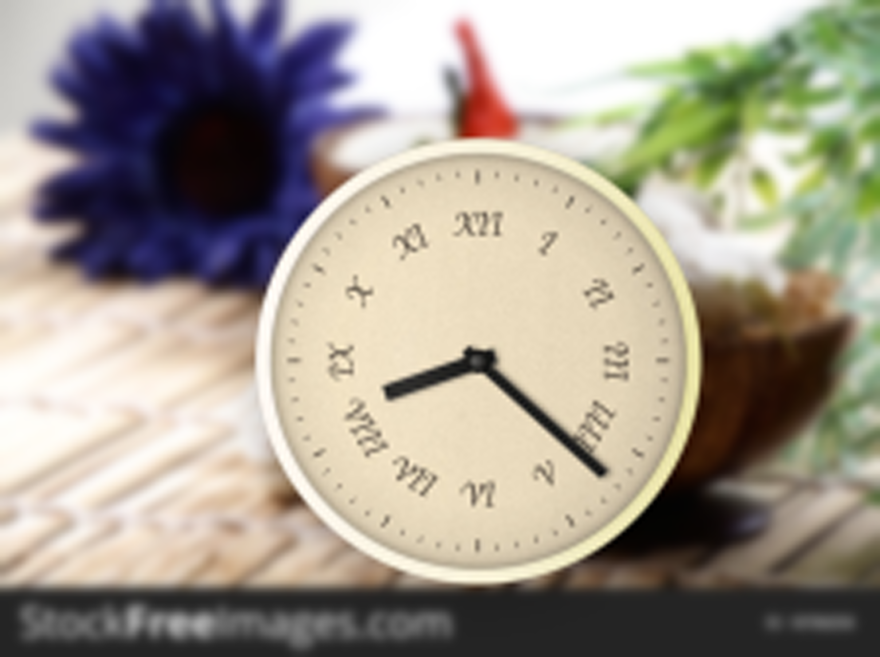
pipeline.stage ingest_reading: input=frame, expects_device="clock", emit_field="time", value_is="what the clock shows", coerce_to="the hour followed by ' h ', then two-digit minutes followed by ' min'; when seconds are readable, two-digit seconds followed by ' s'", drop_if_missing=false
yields 8 h 22 min
